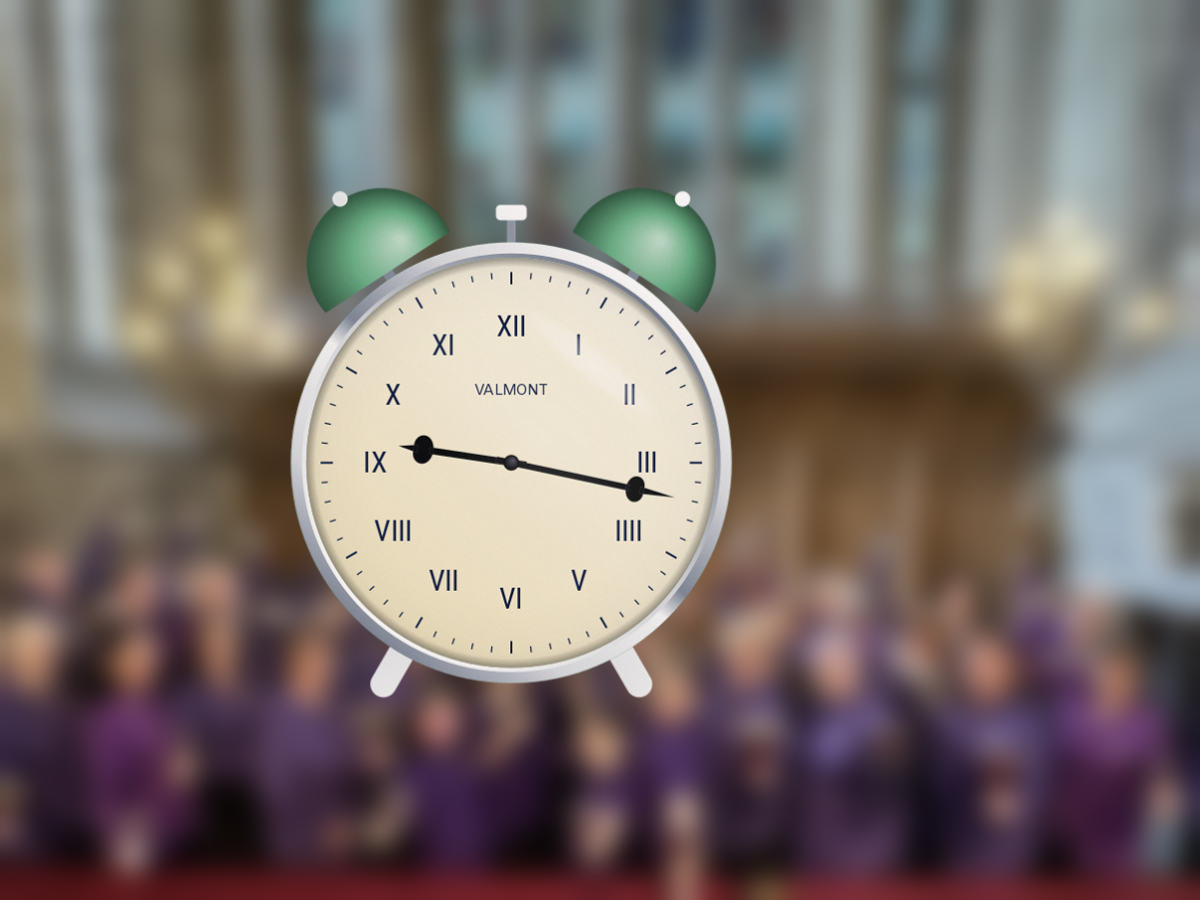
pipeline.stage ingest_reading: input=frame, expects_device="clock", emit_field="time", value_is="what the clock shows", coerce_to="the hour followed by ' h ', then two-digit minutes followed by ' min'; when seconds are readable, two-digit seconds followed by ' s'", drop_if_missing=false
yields 9 h 17 min
